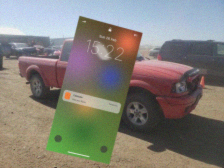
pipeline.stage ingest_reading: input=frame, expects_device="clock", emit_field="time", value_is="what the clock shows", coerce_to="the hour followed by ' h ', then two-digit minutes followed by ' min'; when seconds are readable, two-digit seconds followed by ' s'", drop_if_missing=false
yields 15 h 22 min
